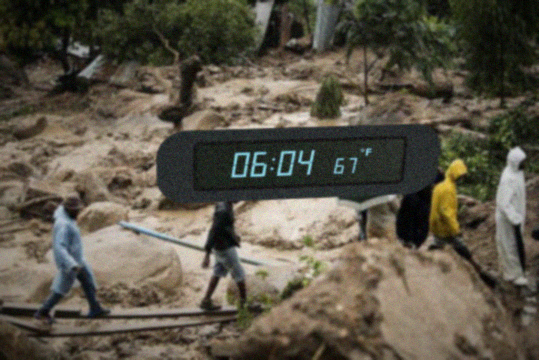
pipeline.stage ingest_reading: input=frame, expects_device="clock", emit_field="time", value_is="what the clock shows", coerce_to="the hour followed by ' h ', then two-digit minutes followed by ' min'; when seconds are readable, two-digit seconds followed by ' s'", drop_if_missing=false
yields 6 h 04 min
